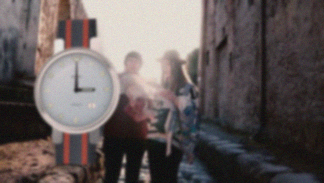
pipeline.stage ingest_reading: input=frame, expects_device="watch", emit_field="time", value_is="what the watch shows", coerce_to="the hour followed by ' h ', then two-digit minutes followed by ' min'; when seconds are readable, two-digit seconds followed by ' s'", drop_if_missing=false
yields 3 h 00 min
